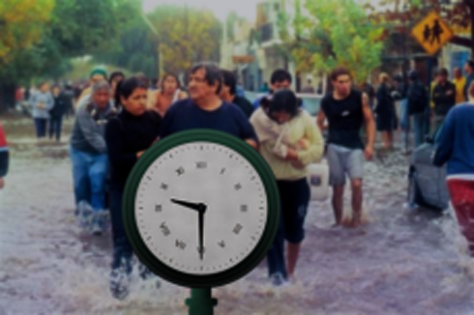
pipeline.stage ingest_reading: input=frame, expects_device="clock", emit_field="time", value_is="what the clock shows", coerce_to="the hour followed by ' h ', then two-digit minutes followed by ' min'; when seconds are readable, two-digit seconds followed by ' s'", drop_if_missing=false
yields 9 h 30 min
